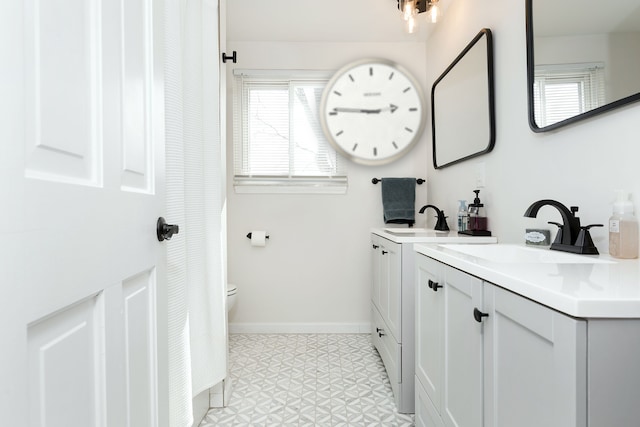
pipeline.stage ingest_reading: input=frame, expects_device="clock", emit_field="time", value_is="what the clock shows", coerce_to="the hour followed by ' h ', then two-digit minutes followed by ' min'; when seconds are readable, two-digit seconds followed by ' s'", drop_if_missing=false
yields 2 h 46 min
